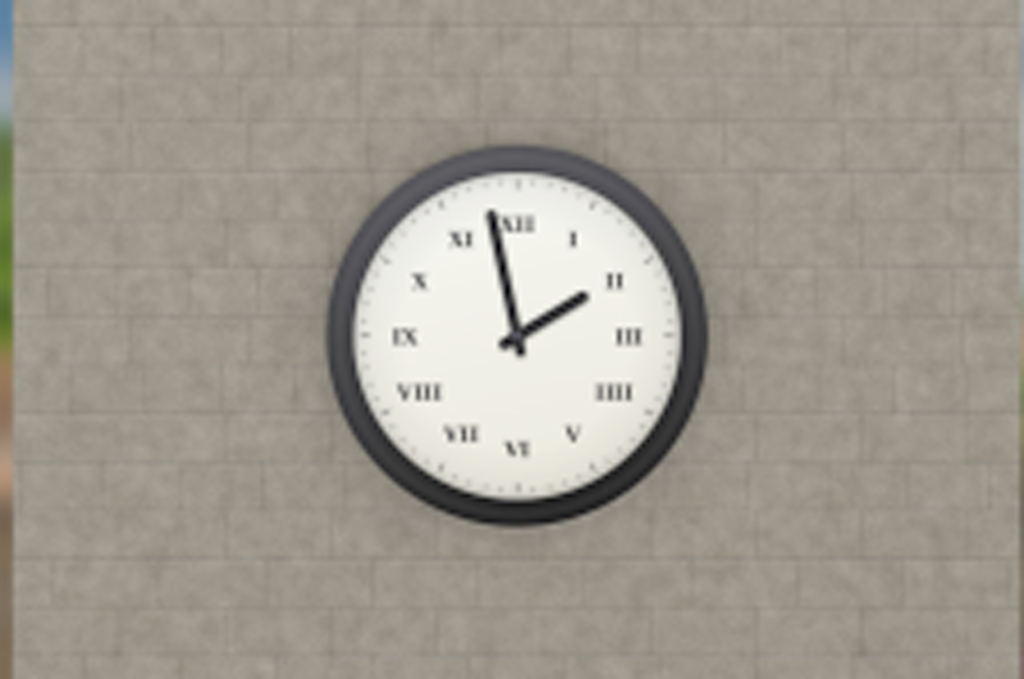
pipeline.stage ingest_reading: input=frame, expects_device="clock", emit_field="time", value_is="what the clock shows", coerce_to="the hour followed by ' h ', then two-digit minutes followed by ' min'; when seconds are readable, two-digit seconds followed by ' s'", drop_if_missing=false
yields 1 h 58 min
